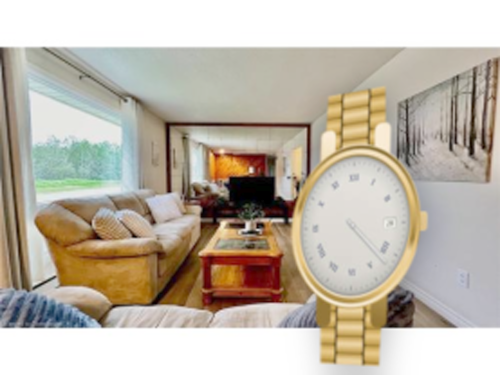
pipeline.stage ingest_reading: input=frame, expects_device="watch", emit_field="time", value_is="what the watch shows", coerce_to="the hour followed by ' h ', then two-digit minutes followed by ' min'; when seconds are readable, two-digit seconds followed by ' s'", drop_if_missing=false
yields 4 h 22 min
